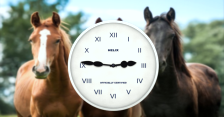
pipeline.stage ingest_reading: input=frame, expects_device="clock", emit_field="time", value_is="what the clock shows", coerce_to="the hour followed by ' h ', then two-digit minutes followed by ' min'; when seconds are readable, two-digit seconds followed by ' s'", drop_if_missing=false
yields 2 h 46 min
